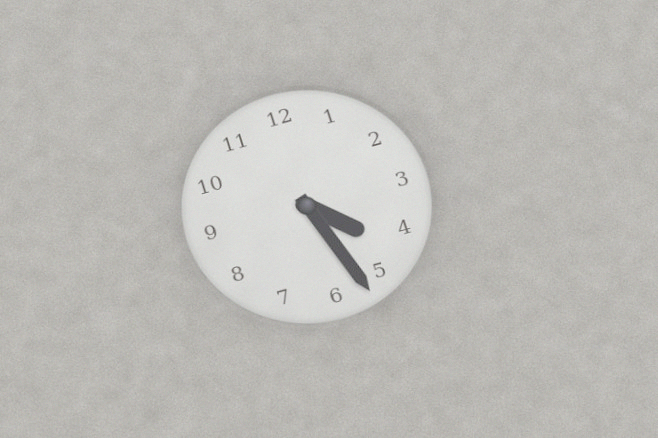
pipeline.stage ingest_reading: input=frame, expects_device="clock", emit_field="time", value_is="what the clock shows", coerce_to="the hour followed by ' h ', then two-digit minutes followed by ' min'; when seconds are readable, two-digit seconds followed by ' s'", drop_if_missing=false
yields 4 h 27 min
